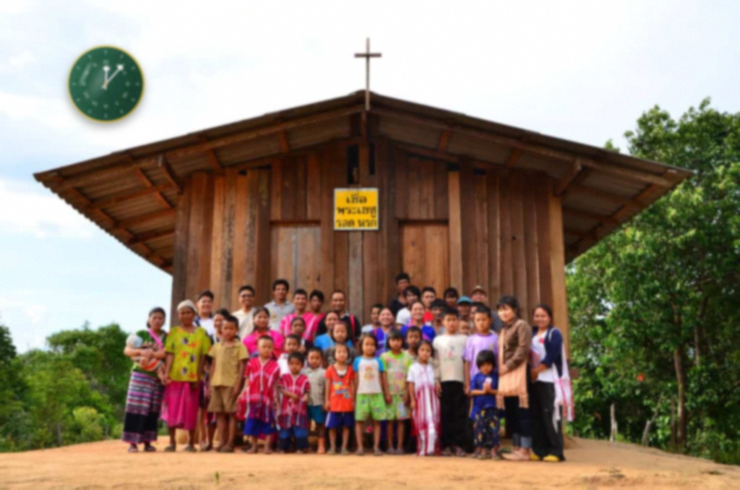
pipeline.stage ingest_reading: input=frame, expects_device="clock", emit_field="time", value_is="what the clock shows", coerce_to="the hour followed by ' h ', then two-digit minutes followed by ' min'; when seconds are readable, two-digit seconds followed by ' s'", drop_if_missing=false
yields 12 h 07 min
